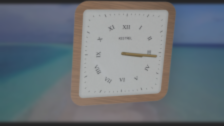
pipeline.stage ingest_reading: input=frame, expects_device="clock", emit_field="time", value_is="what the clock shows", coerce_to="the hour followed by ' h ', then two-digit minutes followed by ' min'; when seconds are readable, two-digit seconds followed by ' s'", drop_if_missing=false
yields 3 h 16 min
